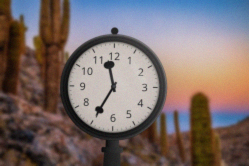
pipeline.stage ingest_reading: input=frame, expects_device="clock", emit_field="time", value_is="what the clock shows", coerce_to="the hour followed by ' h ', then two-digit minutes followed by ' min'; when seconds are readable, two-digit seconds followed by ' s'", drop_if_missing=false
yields 11 h 35 min
